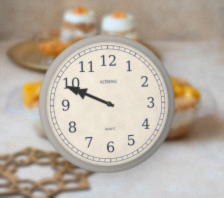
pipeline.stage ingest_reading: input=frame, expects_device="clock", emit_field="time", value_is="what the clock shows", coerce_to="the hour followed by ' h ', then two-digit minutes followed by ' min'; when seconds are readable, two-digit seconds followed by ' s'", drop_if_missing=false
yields 9 h 49 min
